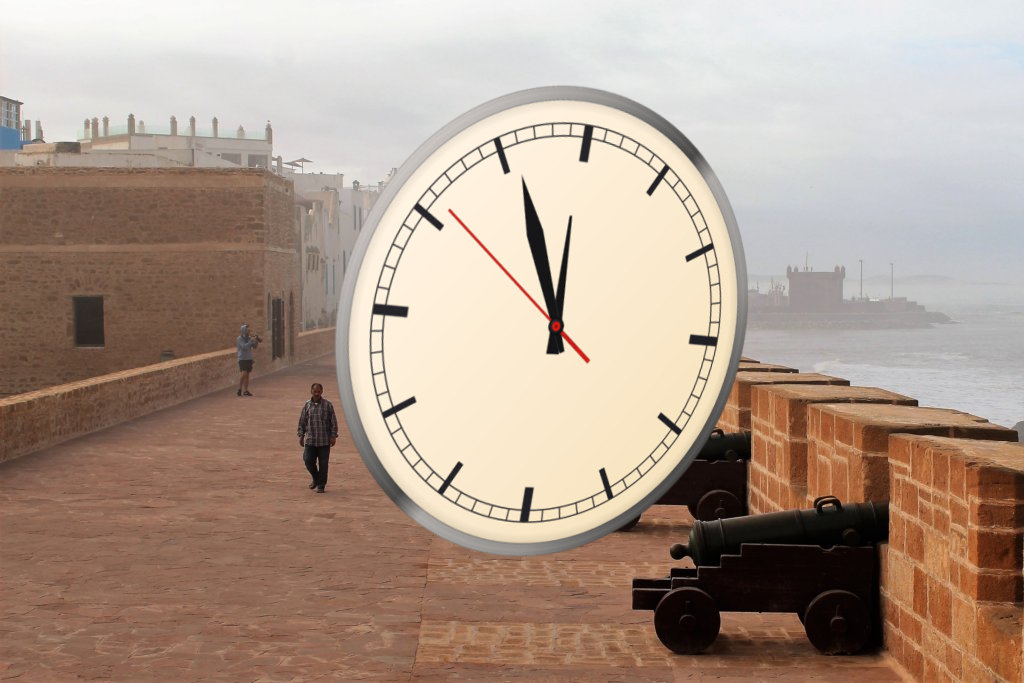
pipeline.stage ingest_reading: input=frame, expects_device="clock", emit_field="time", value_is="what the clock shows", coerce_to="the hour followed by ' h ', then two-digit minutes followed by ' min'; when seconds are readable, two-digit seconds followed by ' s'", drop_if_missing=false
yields 11 h 55 min 51 s
